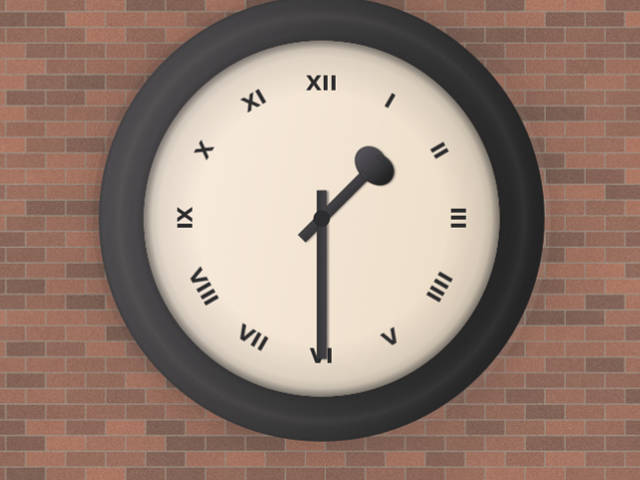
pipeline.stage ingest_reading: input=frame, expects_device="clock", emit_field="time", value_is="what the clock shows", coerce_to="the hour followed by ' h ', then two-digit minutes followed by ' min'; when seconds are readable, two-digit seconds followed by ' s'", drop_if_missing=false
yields 1 h 30 min
